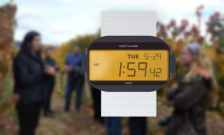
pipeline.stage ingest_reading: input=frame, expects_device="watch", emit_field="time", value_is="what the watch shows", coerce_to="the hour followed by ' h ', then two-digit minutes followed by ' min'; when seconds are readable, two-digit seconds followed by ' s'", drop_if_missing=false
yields 1 h 59 min 42 s
